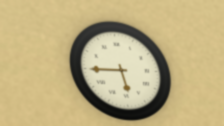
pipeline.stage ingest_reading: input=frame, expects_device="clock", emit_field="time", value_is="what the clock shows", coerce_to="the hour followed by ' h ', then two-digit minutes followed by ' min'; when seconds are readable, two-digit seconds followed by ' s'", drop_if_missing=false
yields 5 h 45 min
